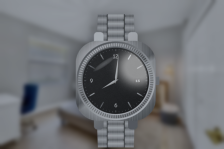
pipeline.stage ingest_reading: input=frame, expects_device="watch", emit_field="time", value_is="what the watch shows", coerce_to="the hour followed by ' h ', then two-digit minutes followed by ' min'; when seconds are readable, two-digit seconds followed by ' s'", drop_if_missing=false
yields 8 h 01 min
